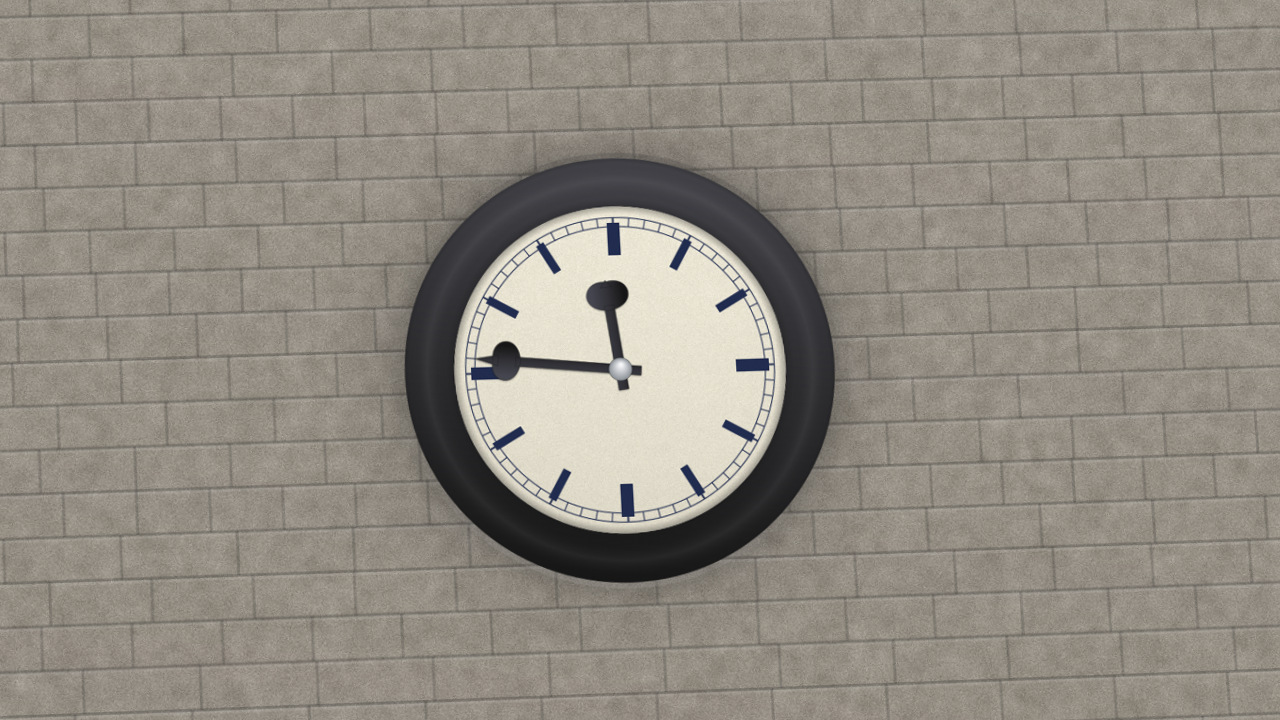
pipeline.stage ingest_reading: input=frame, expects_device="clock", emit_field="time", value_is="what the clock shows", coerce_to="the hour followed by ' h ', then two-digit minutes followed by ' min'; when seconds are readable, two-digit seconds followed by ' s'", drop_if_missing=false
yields 11 h 46 min
